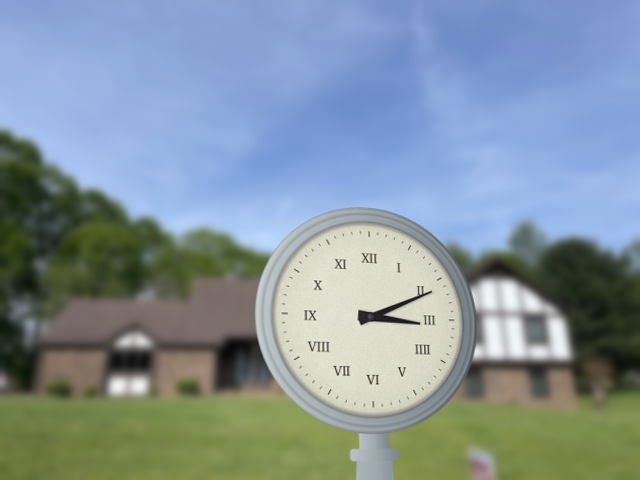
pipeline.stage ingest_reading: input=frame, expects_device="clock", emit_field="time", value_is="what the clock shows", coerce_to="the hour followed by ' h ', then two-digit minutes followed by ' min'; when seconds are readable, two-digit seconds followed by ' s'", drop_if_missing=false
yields 3 h 11 min
